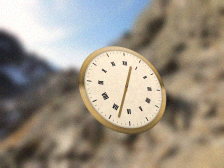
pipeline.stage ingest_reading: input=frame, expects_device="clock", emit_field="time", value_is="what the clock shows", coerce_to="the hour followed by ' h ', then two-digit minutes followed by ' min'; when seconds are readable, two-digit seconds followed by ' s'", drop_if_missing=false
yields 12 h 33 min
